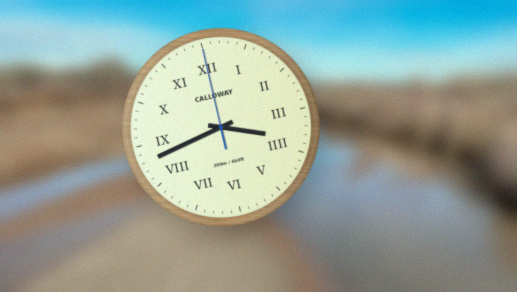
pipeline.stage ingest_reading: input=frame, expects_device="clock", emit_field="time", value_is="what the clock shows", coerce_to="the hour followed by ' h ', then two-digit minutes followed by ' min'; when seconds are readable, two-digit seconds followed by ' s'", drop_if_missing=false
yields 3 h 43 min 00 s
